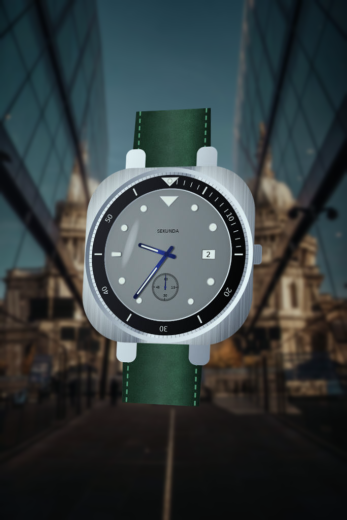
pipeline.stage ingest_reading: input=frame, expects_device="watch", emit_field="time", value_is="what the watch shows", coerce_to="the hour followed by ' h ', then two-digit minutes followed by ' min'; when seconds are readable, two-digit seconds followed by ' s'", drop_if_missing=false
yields 9 h 36 min
